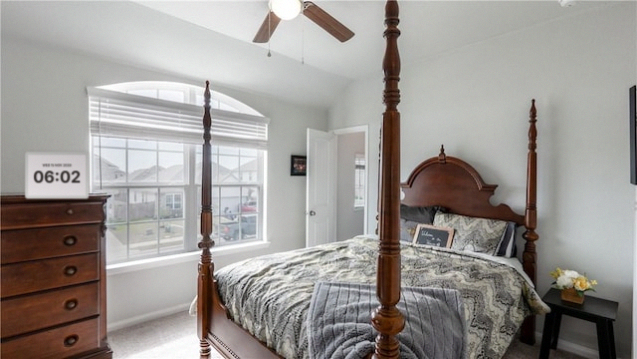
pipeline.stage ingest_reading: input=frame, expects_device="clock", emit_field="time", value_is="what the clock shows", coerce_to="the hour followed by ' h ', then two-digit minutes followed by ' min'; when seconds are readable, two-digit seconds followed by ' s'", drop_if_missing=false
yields 6 h 02 min
